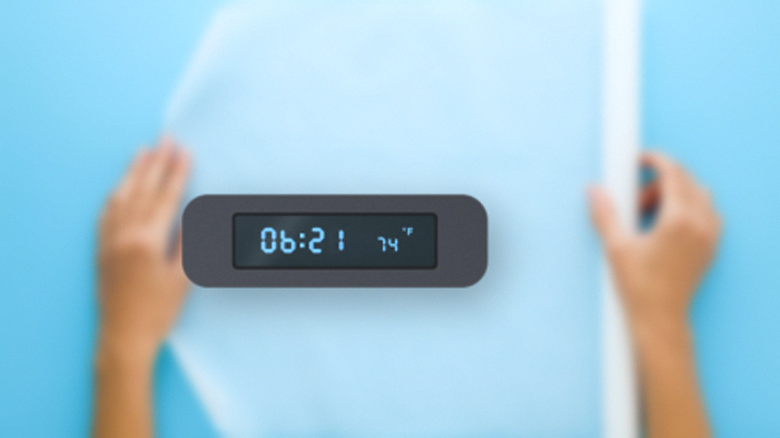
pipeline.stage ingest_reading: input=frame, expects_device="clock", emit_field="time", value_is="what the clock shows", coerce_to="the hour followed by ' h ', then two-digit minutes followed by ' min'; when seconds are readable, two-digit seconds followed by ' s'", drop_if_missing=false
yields 6 h 21 min
